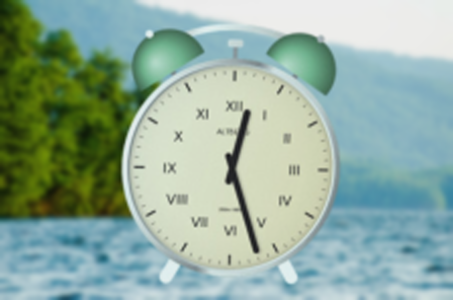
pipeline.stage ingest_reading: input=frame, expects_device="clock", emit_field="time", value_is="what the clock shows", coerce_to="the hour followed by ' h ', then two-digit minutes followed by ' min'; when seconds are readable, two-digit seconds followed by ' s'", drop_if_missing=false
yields 12 h 27 min
